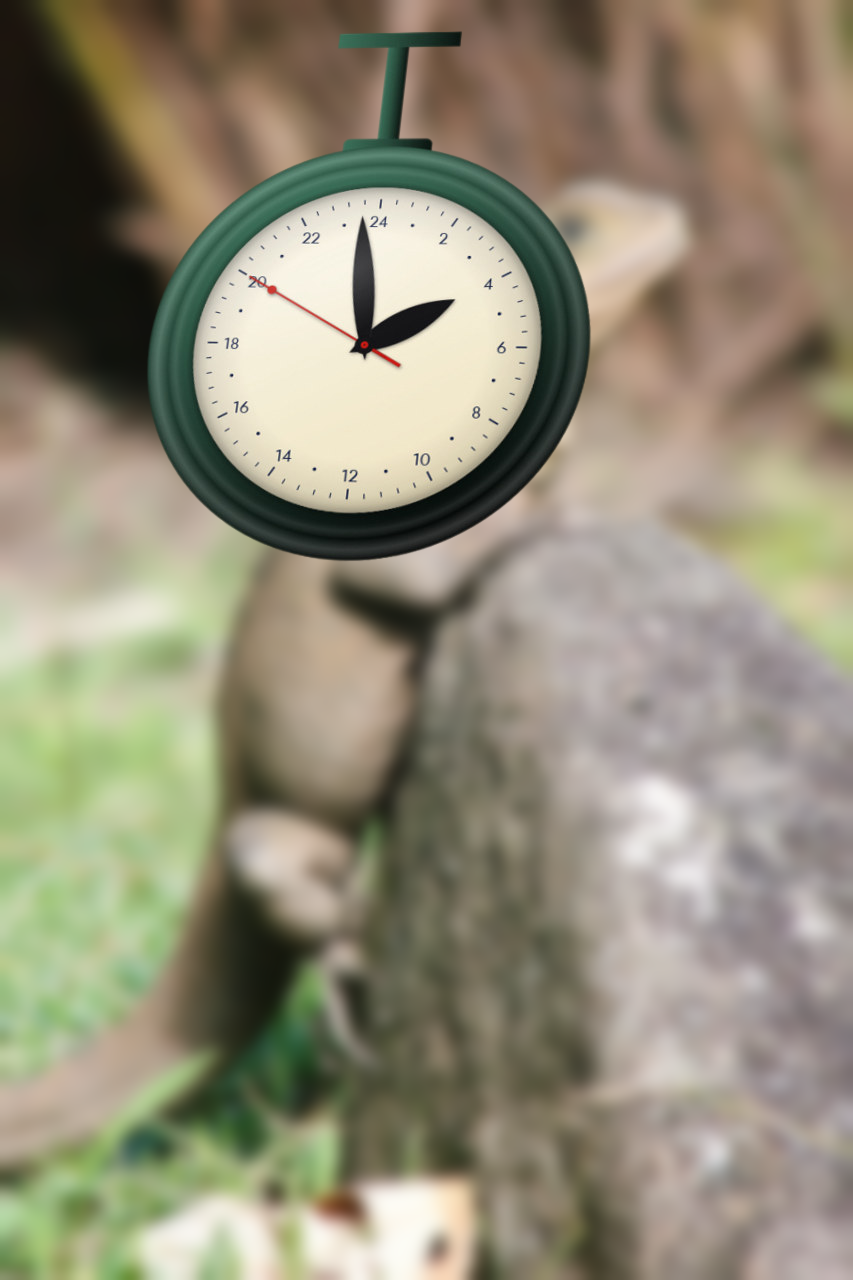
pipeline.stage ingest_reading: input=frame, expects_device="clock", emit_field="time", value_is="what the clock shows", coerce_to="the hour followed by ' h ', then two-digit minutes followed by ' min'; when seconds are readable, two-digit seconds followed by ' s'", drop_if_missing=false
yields 3 h 58 min 50 s
